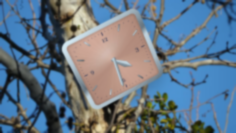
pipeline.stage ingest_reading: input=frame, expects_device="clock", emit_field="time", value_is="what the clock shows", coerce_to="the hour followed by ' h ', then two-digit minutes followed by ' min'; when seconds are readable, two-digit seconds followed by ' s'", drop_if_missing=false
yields 4 h 31 min
